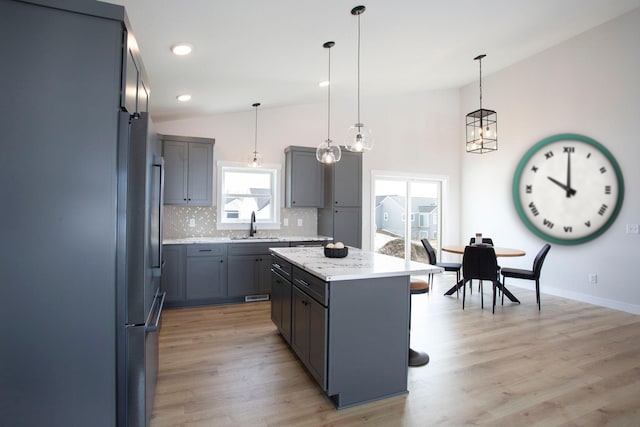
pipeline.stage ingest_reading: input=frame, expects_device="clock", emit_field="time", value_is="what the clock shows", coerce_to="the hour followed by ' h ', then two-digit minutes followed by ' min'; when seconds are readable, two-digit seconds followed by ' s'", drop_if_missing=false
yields 10 h 00 min
